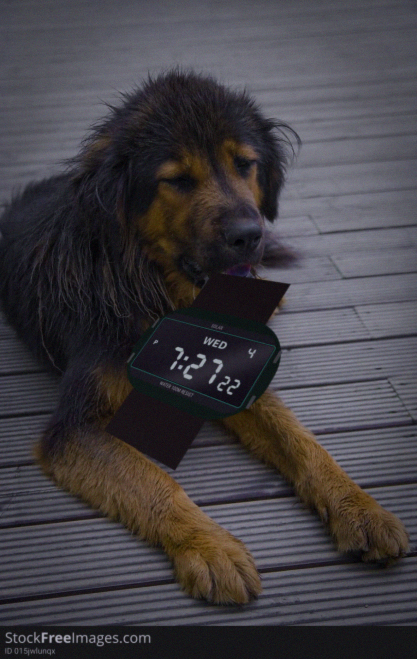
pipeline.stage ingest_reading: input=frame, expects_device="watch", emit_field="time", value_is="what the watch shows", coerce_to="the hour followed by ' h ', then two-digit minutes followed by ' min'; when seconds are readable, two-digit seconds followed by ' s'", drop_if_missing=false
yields 7 h 27 min 22 s
